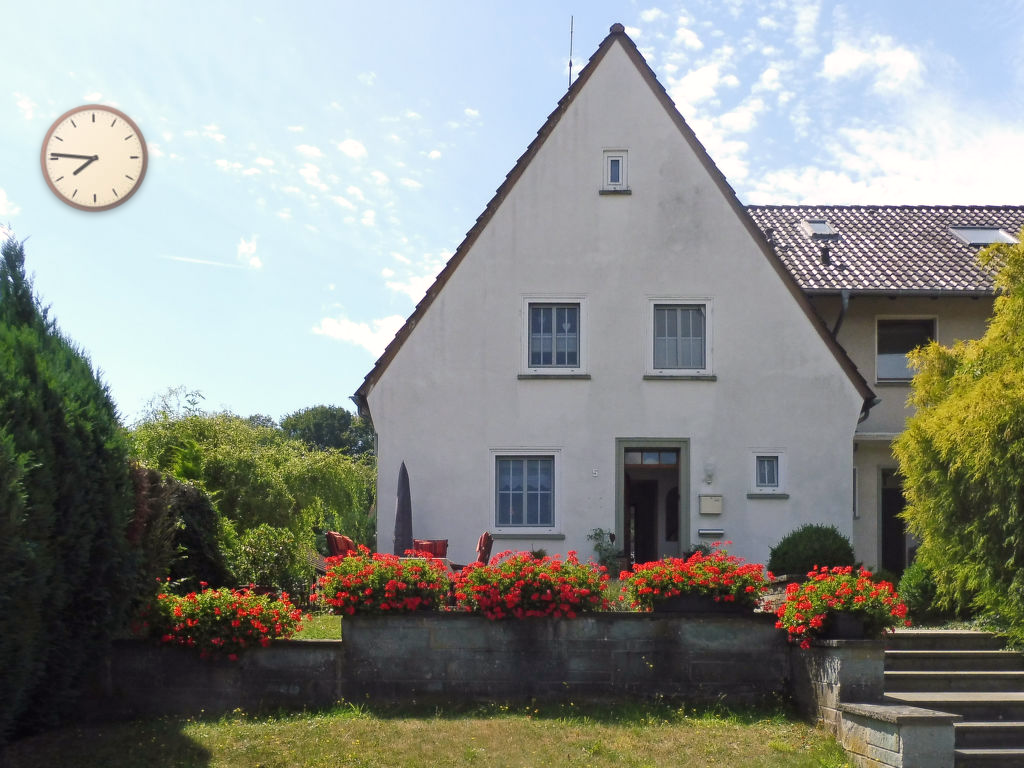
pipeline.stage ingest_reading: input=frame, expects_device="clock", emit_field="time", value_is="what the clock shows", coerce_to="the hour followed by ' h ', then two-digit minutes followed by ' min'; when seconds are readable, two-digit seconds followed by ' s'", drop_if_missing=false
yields 7 h 46 min
